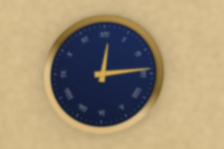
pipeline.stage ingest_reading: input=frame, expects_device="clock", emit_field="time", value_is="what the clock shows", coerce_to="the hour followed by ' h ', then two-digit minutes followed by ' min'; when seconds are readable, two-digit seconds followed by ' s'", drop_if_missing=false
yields 12 h 14 min
